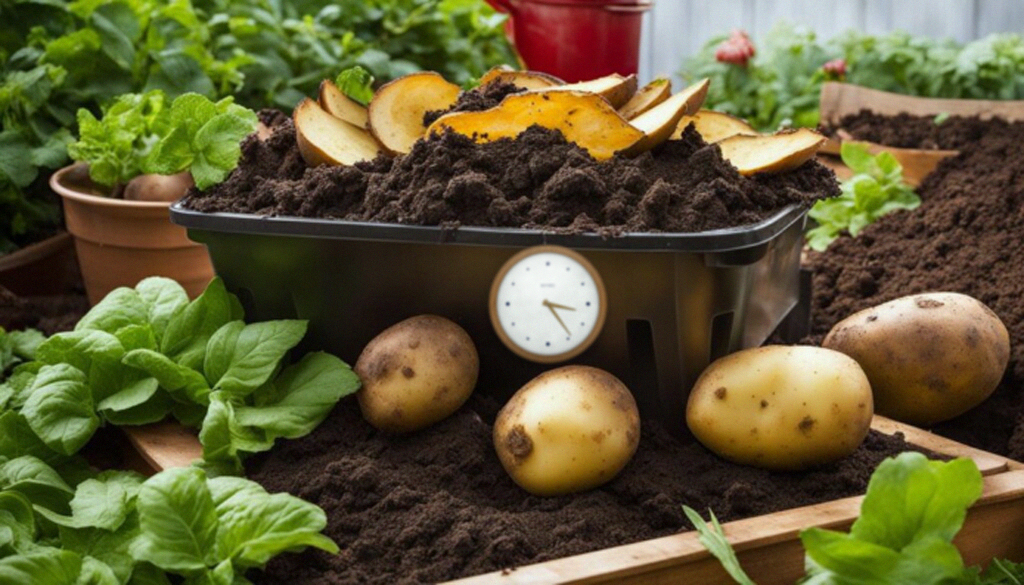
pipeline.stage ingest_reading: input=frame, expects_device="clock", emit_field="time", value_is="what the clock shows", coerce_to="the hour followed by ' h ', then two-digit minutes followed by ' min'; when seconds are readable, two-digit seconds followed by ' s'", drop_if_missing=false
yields 3 h 24 min
